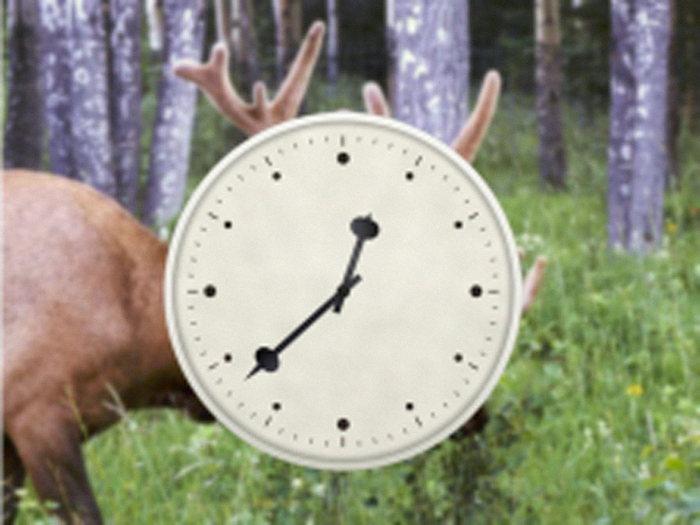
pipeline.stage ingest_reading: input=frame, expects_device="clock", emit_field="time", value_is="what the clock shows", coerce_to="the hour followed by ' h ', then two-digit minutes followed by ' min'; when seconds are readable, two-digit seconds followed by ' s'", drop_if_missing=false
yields 12 h 38 min
